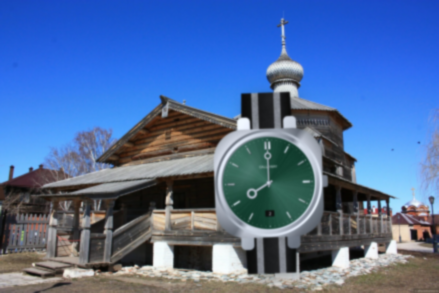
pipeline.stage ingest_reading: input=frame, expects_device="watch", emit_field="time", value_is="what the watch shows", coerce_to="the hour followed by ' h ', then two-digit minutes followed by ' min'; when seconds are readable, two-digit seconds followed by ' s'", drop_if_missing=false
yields 8 h 00 min
